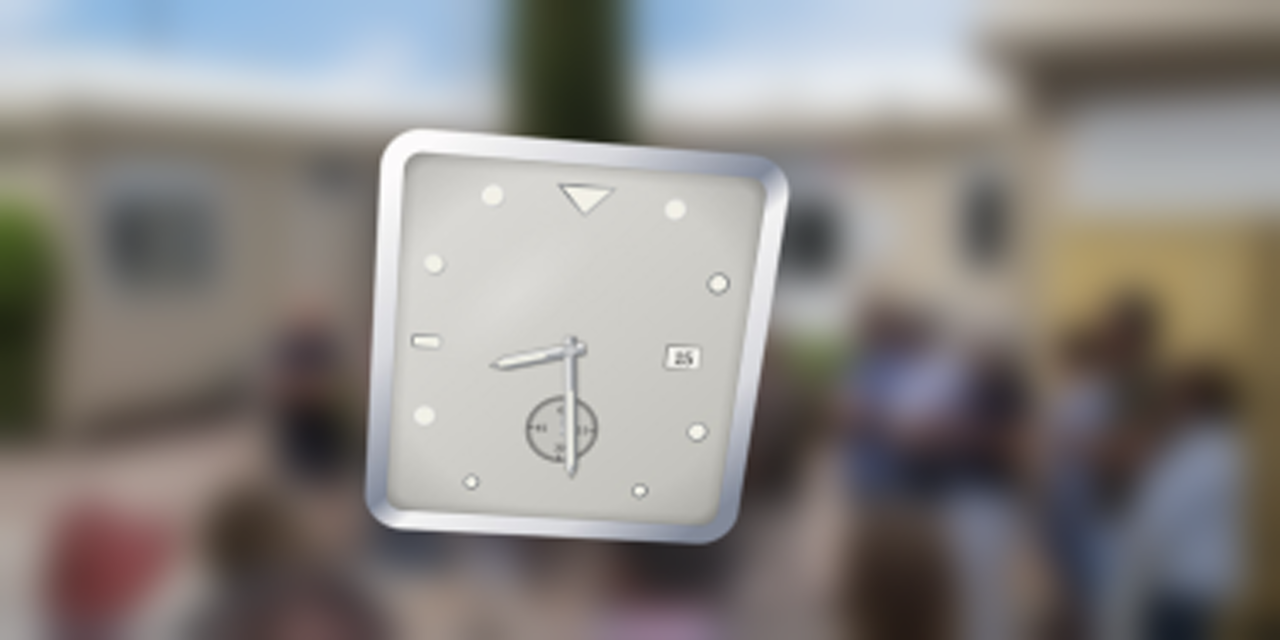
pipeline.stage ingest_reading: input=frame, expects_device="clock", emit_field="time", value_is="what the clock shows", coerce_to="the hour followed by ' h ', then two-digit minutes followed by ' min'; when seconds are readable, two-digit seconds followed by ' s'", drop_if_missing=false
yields 8 h 29 min
